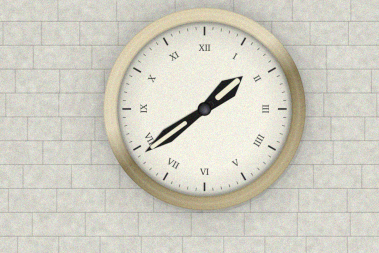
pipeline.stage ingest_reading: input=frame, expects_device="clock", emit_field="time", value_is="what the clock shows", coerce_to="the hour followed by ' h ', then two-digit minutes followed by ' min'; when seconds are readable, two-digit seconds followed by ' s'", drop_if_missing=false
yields 1 h 39 min
